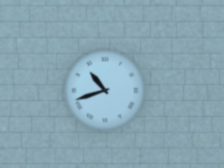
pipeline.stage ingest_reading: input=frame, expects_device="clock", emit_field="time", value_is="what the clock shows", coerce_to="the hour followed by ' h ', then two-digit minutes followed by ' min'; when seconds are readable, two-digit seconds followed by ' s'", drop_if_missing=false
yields 10 h 42 min
